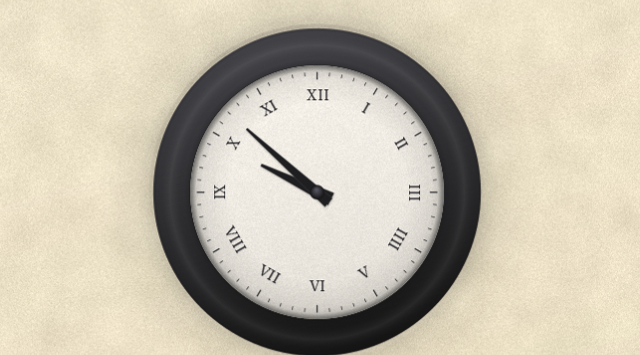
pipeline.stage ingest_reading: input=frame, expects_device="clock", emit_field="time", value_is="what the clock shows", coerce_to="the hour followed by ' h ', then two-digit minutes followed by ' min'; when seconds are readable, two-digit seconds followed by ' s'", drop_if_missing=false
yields 9 h 52 min
